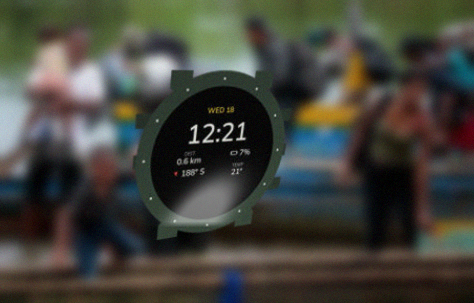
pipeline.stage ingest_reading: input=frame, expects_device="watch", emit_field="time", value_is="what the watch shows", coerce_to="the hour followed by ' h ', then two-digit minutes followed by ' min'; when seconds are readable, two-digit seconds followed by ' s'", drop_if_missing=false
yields 12 h 21 min
